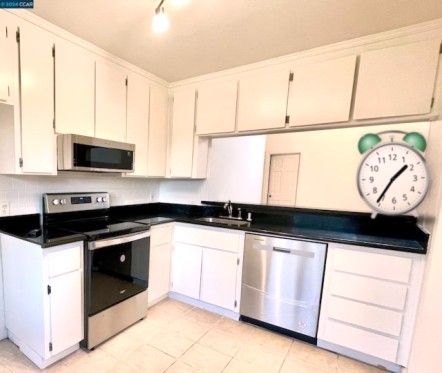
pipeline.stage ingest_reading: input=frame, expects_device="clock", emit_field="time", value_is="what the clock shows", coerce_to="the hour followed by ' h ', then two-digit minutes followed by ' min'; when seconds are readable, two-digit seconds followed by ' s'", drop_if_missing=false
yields 1 h 36 min
